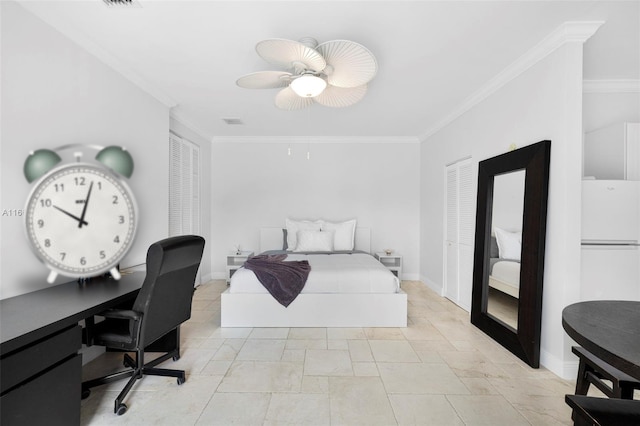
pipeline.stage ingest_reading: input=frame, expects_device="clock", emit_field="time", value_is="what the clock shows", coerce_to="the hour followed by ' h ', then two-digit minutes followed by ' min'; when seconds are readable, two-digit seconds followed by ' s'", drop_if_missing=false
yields 10 h 03 min
